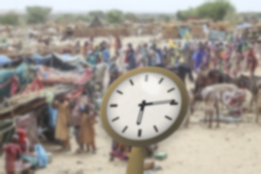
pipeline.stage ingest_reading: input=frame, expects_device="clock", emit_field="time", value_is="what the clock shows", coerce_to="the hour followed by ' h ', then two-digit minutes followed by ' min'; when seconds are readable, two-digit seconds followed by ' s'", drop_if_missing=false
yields 6 h 14 min
